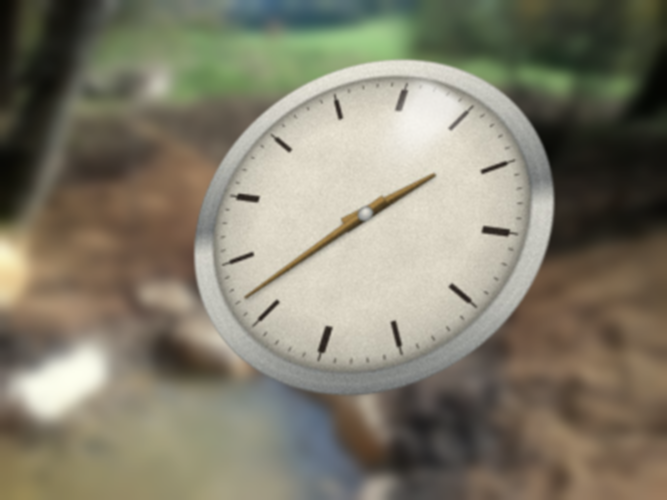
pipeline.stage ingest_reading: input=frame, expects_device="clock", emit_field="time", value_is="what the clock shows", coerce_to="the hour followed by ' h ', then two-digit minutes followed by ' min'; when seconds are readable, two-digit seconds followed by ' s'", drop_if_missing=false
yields 1 h 37 min
